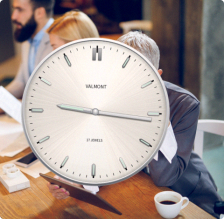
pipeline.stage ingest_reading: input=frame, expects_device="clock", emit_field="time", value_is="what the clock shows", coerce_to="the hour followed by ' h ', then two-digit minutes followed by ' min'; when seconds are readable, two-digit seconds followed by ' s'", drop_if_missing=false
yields 9 h 16 min
